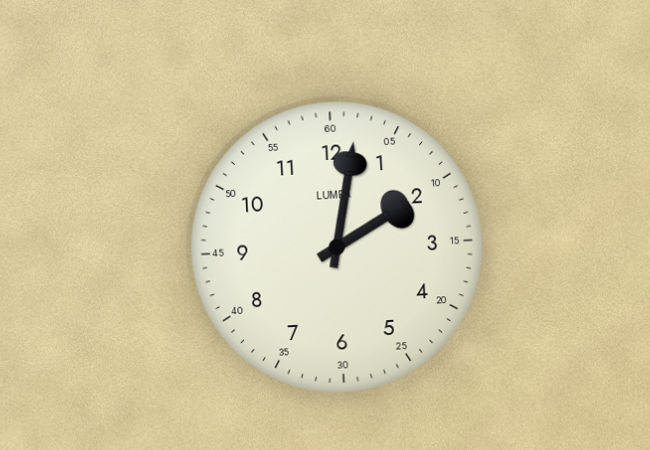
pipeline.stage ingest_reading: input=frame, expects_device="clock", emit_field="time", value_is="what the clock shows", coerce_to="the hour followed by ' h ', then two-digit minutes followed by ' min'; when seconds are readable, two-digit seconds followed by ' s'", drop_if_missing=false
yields 2 h 02 min
